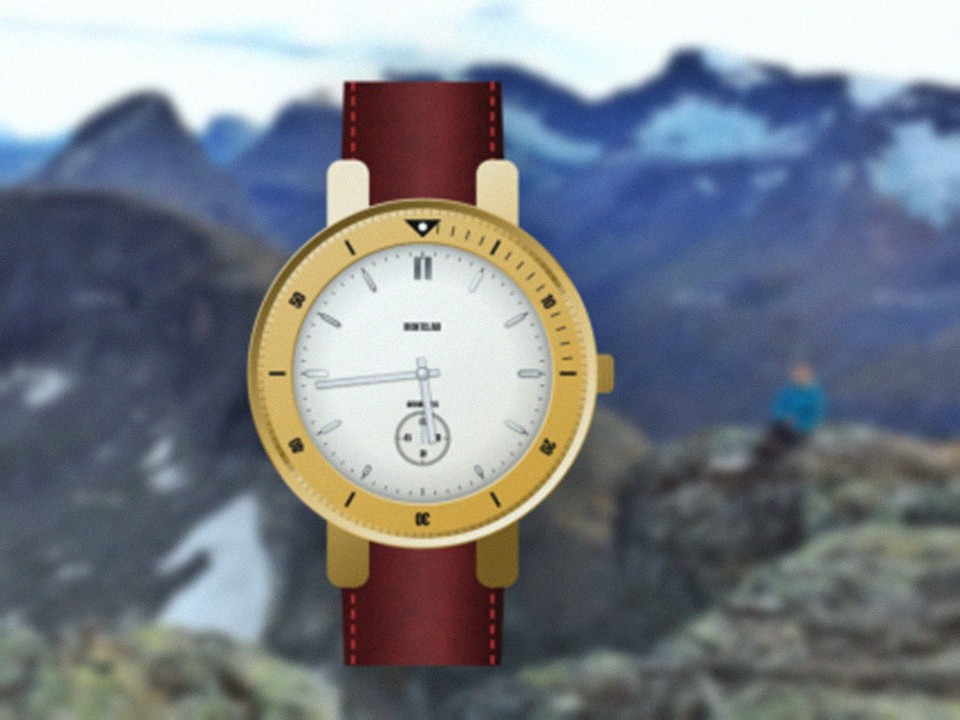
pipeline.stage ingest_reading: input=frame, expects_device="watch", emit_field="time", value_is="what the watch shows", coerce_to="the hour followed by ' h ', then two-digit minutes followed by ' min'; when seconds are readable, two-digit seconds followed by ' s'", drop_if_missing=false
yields 5 h 44 min
